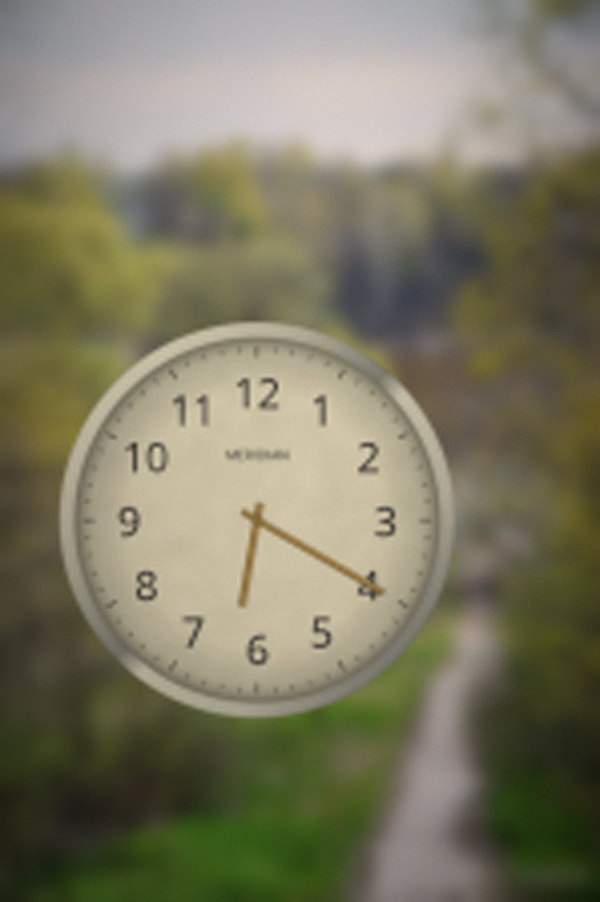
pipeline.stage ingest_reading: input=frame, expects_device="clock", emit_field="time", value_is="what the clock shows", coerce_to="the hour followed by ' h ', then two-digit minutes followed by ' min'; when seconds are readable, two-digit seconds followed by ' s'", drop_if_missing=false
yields 6 h 20 min
